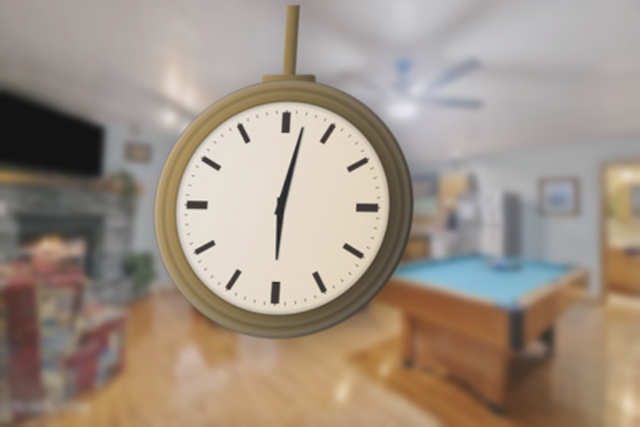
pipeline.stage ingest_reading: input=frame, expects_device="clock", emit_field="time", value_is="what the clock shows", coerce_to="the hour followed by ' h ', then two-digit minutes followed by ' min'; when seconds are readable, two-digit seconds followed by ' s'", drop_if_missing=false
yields 6 h 02 min
